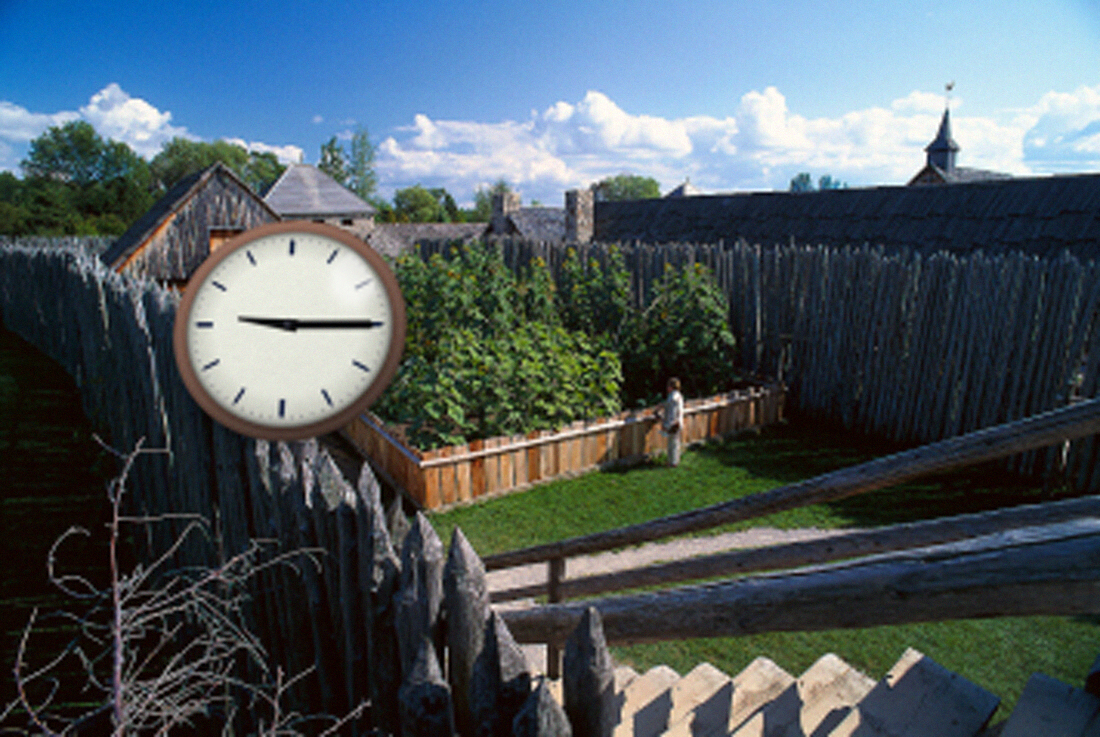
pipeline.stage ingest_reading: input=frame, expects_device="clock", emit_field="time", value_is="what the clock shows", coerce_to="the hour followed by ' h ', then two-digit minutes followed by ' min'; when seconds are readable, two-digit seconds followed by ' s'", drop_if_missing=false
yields 9 h 15 min
